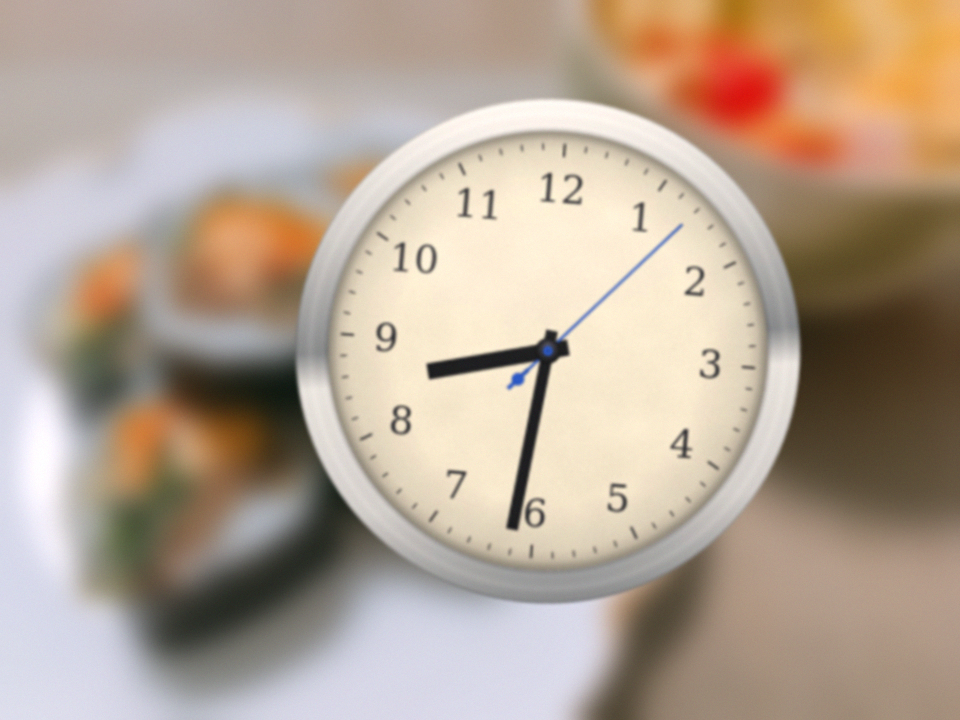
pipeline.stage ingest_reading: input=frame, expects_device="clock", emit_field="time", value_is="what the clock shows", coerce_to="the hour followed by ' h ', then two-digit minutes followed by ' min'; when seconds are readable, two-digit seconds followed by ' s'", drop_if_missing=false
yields 8 h 31 min 07 s
